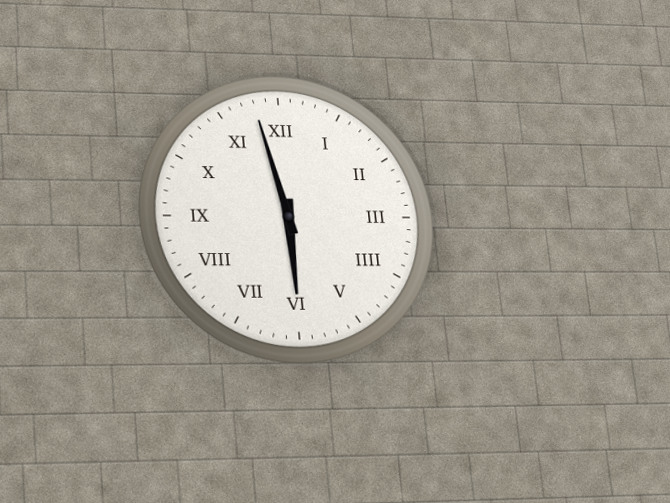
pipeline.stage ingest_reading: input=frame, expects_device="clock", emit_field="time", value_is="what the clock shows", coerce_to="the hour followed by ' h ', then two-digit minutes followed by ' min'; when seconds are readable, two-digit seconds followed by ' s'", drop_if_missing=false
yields 5 h 58 min
